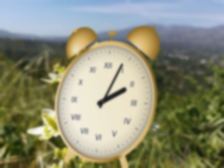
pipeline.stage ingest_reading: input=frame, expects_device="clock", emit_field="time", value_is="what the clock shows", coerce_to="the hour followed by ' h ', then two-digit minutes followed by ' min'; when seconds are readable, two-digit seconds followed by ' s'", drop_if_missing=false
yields 2 h 04 min
